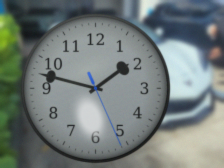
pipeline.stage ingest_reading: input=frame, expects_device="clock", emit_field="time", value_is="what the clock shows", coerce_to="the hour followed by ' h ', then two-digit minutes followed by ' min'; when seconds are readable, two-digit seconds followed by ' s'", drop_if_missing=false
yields 1 h 47 min 26 s
